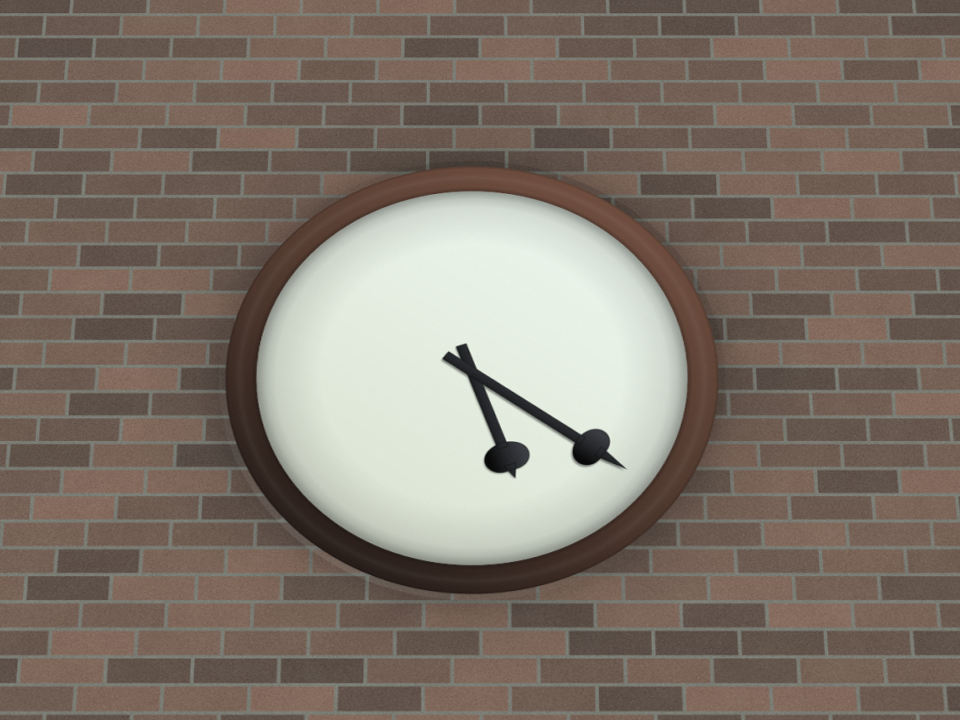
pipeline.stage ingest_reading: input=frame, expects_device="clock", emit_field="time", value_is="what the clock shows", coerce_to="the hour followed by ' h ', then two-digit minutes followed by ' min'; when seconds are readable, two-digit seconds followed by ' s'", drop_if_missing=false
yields 5 h 21 min
